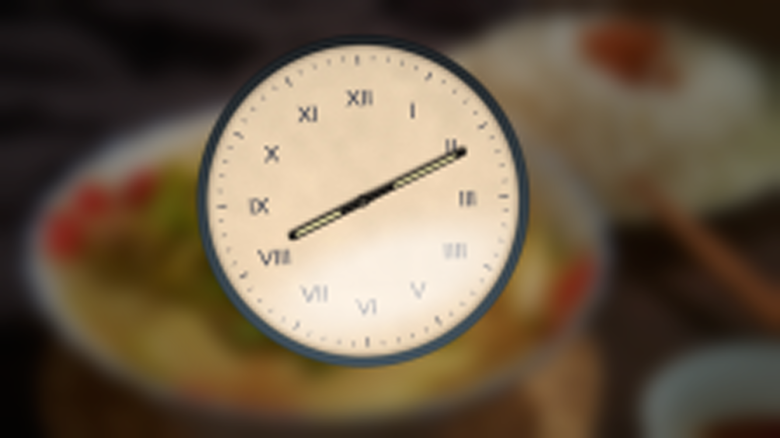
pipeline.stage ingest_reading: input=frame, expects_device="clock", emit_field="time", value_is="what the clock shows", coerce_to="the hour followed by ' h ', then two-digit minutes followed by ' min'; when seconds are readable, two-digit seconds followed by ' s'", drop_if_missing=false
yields 8 h 11 min
